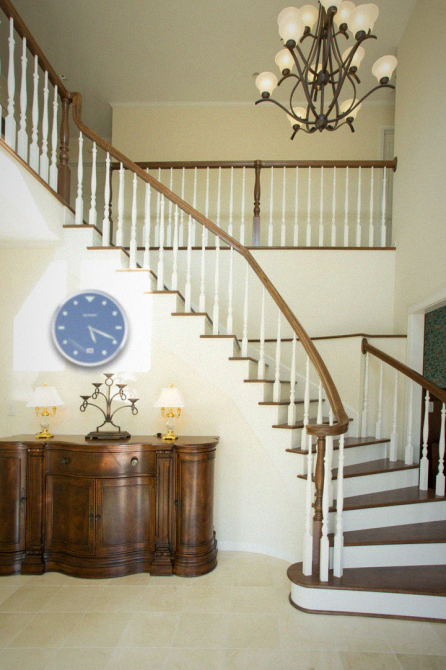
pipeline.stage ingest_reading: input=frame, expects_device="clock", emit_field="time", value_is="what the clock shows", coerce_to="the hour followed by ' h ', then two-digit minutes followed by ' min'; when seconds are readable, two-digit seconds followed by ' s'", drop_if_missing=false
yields 5 h 19 min
